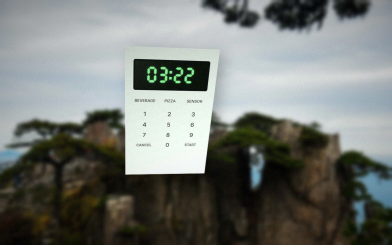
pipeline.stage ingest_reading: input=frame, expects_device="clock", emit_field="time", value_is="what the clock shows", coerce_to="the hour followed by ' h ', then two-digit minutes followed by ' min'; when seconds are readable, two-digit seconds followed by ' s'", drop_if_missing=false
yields 3 h 22 min
